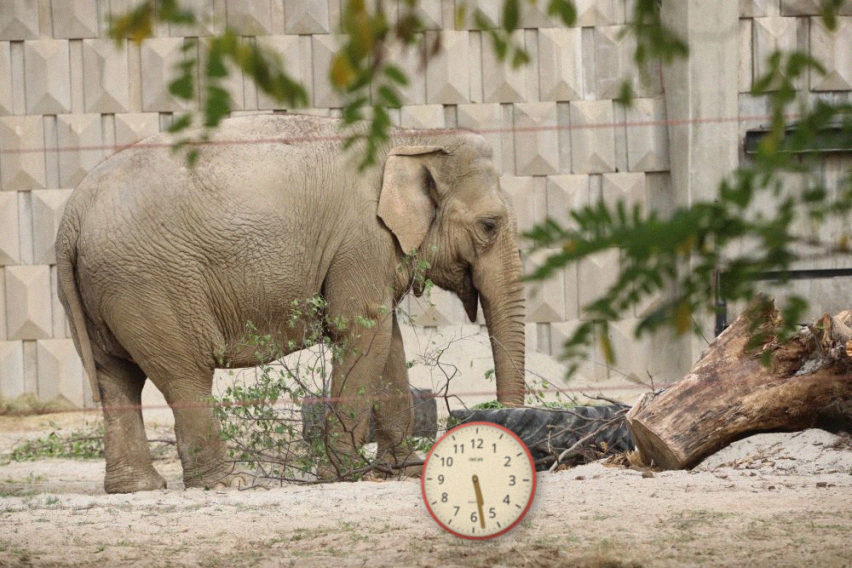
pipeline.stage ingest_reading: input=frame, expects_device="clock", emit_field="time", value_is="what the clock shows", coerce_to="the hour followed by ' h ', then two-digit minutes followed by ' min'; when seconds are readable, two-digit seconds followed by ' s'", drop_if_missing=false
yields 5 h 28 min
